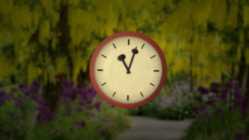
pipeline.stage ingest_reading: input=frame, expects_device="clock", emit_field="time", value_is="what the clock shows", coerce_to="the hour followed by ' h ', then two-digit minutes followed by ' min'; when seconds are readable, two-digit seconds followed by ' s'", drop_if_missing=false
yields 11 h 03 min
